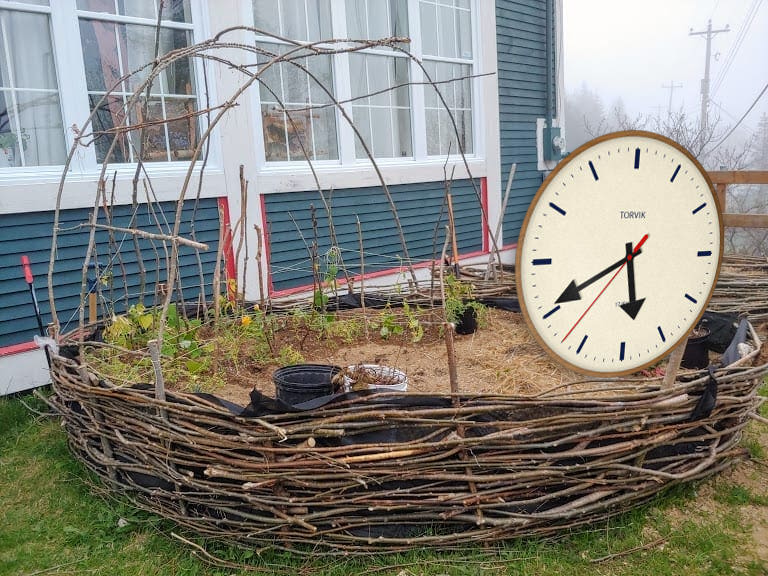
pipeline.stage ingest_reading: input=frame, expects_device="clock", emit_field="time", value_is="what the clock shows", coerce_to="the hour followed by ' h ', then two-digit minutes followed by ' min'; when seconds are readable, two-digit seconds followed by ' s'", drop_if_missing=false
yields 5 h 40 min 37 s
